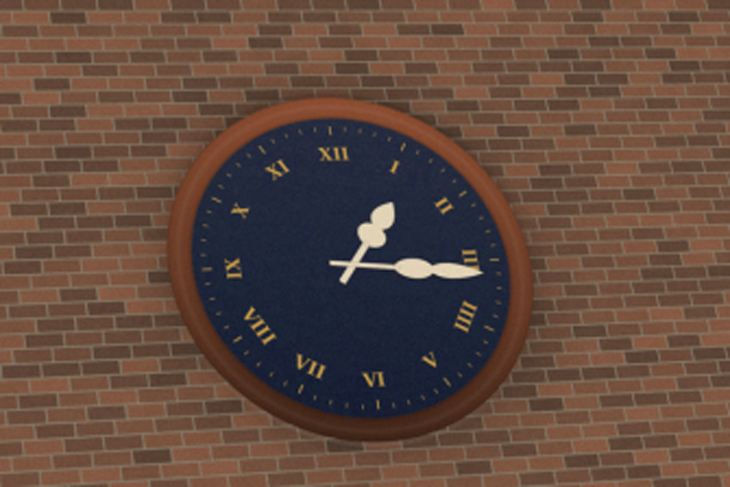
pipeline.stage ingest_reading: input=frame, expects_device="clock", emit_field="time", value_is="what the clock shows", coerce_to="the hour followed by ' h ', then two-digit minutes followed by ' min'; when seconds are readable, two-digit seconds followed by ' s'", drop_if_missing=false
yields 1 h 16 min
